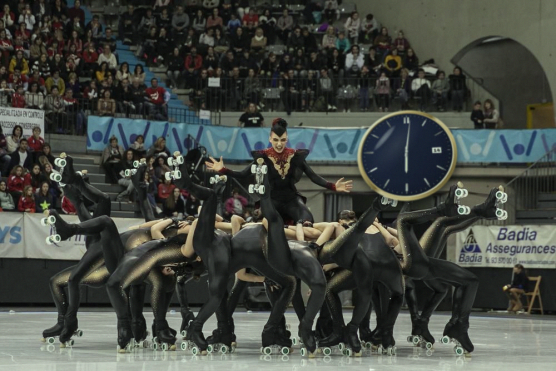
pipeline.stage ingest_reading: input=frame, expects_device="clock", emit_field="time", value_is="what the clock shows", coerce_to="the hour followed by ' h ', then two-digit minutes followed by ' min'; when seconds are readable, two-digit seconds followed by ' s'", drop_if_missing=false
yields 6 h 01 min
